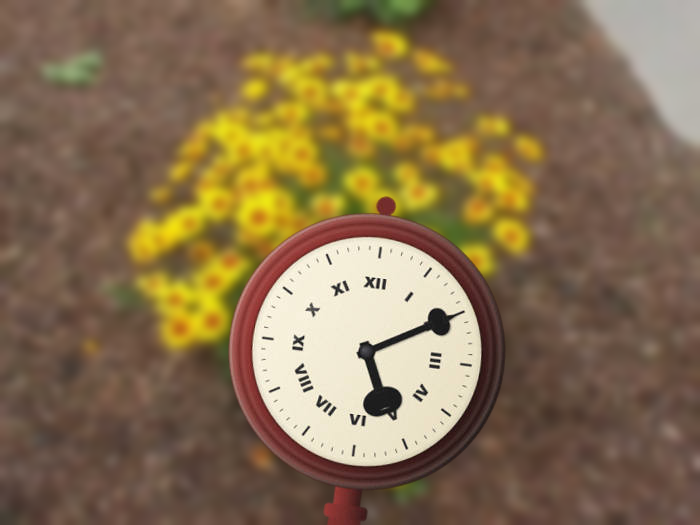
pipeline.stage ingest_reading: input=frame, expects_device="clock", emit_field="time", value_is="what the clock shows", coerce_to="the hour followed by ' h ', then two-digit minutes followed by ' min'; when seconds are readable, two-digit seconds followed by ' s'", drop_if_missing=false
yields 5 h 10 min
